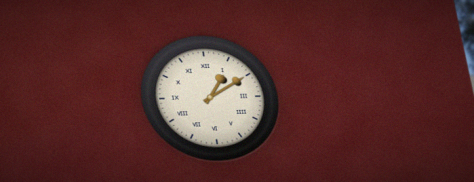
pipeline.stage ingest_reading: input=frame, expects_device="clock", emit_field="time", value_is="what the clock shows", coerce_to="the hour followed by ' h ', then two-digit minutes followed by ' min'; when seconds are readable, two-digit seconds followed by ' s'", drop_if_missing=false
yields 1 h 10 min
